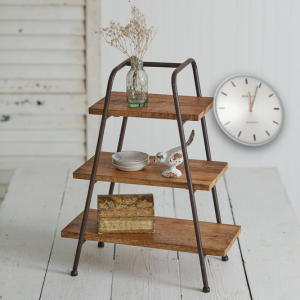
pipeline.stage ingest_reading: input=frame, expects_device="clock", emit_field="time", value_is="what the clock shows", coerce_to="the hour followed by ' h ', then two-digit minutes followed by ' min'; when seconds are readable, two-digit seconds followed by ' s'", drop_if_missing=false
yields 12 h 04 min
